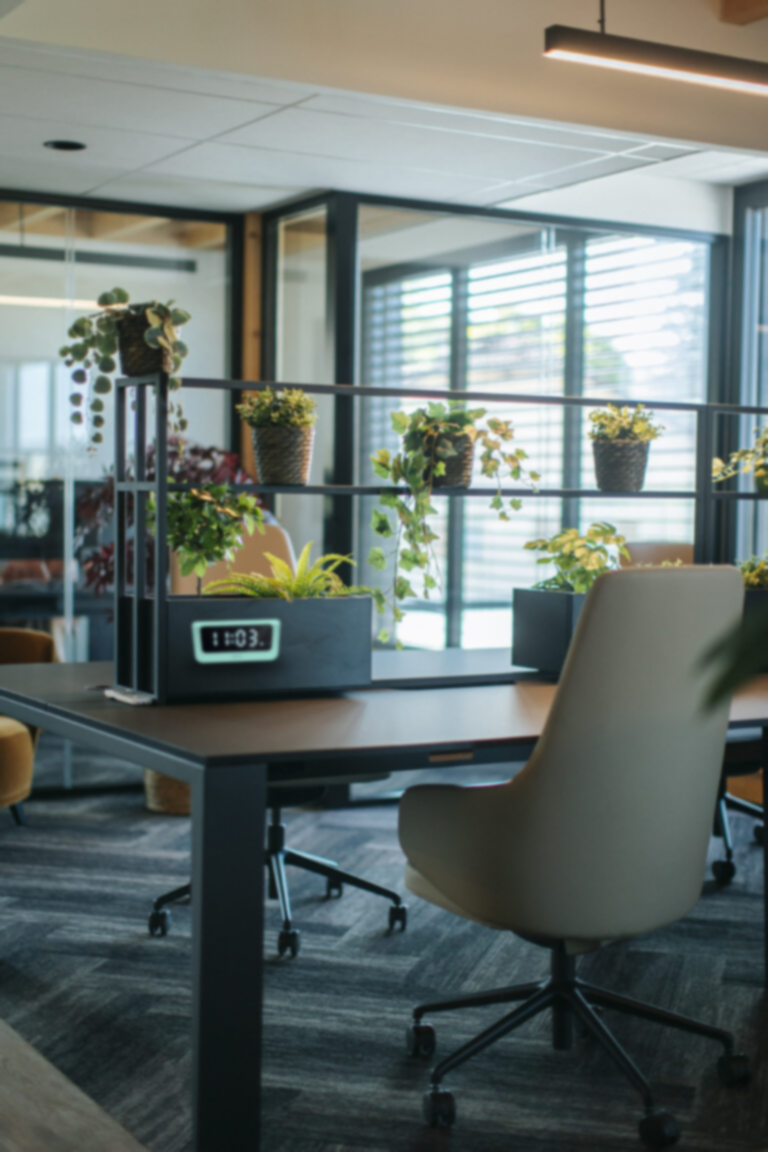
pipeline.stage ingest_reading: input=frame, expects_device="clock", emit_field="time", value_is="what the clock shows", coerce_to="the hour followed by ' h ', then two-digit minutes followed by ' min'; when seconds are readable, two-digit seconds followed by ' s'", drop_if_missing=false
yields 11 h 03 min
